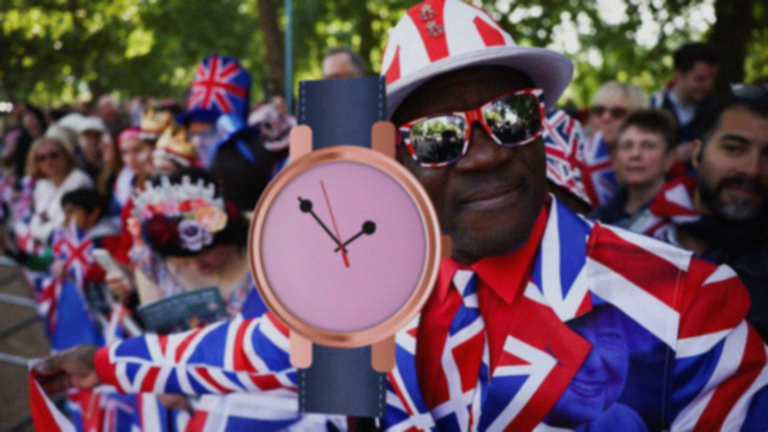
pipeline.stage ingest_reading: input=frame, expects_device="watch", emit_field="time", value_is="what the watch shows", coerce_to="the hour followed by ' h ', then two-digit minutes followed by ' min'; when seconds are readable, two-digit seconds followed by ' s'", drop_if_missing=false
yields 1 h 52 min 57 s
